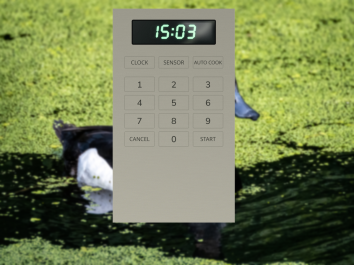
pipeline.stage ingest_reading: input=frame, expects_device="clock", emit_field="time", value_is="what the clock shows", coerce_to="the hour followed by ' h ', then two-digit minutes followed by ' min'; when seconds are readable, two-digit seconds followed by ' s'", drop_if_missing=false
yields 15 h 03 min
